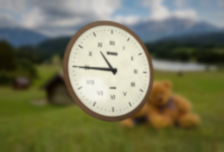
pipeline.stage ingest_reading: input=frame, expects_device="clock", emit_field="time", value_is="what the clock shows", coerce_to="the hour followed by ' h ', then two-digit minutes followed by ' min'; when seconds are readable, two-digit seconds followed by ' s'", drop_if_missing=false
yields 10 h 45 min
